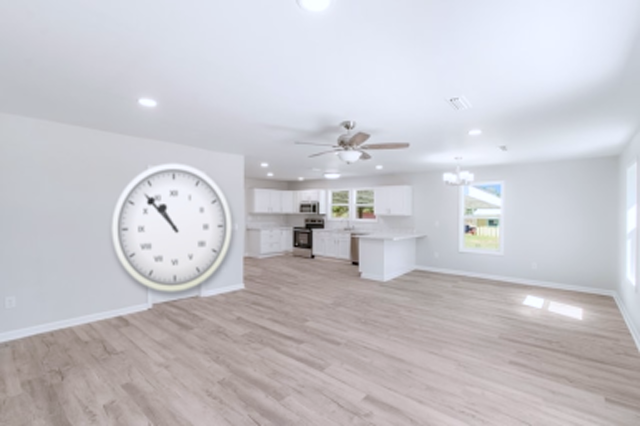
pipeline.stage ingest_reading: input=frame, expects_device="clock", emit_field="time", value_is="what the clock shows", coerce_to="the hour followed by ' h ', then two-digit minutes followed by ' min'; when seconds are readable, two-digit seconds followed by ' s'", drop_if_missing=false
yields 10 h 53 min
